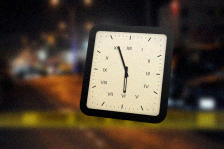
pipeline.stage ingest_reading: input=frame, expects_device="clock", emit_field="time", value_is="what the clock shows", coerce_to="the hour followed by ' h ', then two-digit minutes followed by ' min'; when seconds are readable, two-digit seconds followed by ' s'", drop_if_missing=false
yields 5 h 56 min
